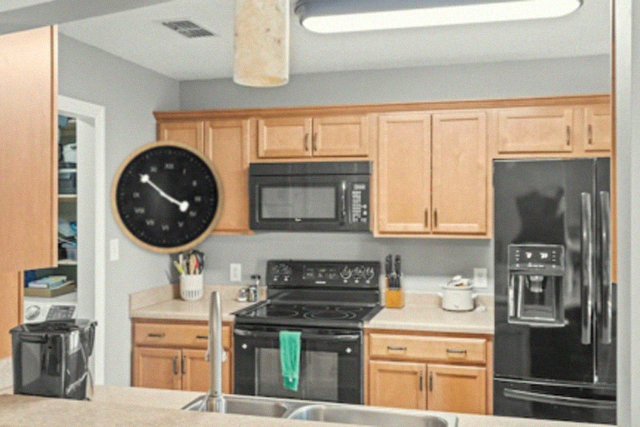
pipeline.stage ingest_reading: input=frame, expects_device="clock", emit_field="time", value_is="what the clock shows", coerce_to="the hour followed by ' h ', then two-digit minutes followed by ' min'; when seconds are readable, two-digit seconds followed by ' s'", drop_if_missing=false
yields 3 h 51 min
